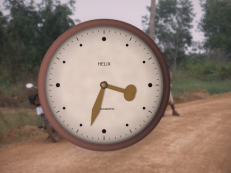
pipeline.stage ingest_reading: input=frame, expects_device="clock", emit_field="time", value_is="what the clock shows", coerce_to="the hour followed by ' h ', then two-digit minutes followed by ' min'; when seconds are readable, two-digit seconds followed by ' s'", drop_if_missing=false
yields 3 h 33 min
